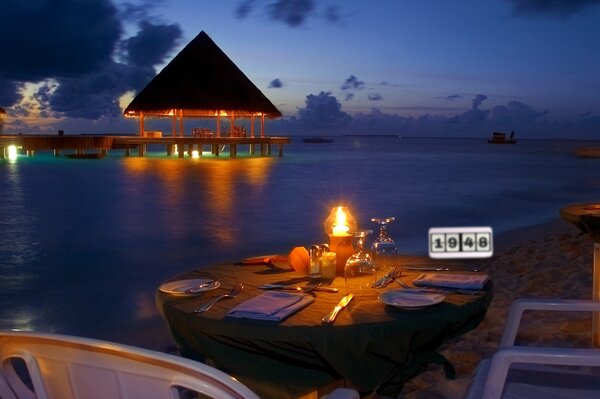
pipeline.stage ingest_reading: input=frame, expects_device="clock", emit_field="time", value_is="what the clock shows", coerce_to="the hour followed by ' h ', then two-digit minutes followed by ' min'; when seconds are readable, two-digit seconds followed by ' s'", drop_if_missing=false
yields 19 h 48 min
